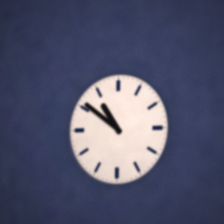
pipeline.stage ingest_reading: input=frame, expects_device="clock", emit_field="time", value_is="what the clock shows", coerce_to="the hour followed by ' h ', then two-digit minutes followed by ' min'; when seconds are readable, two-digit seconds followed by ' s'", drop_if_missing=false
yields 10 h 51 min
